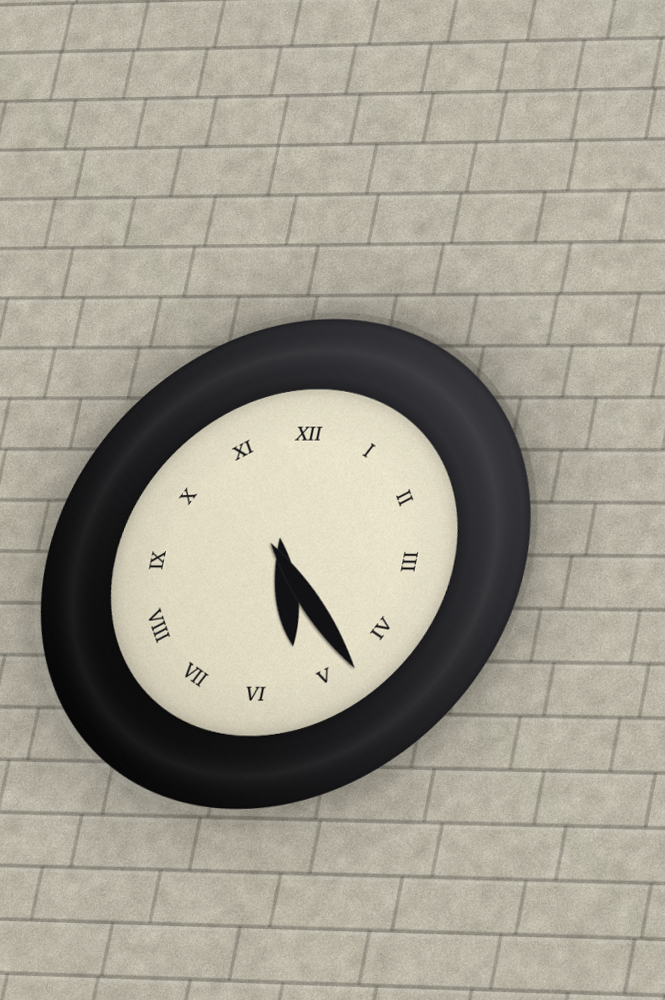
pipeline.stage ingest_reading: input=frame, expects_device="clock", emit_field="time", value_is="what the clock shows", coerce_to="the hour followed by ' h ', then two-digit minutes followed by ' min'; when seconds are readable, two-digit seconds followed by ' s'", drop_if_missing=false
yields 5 h 23 min
